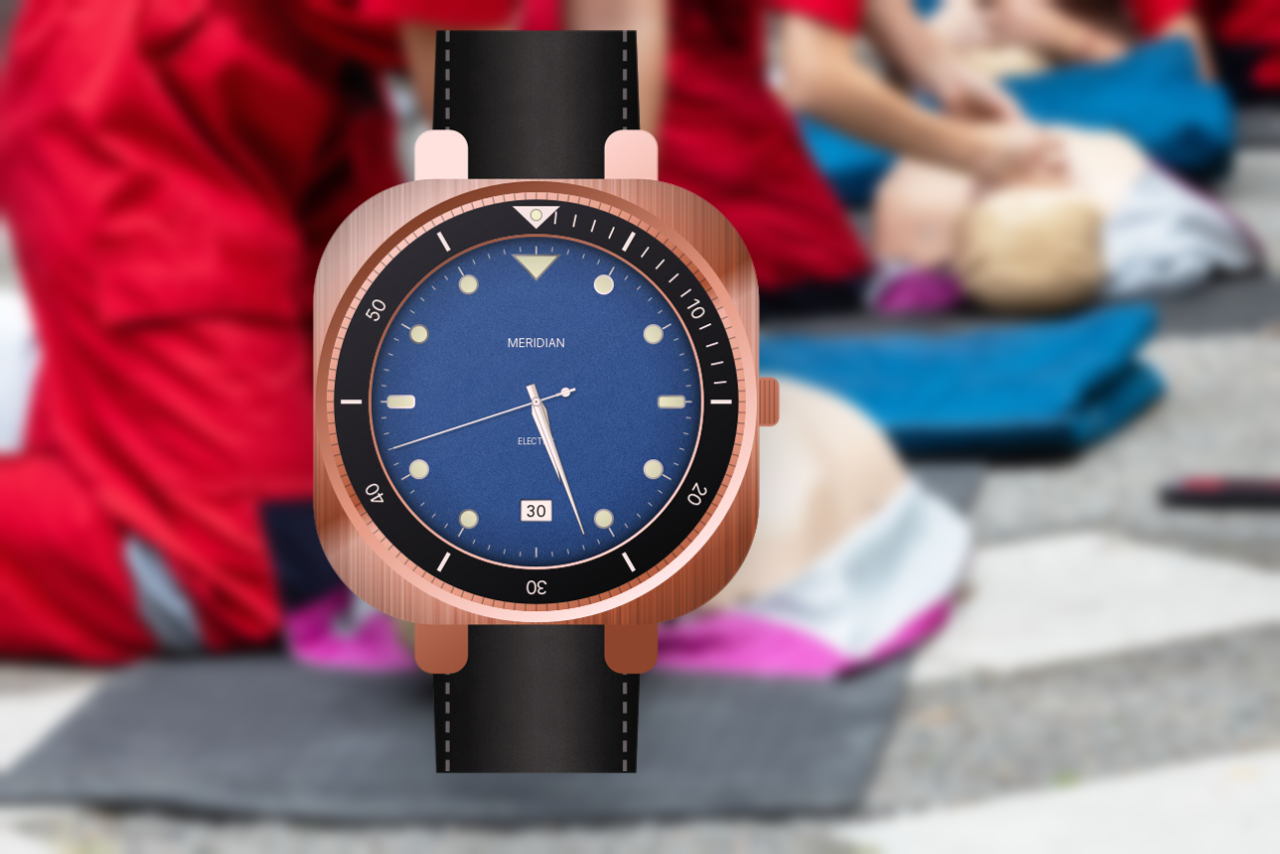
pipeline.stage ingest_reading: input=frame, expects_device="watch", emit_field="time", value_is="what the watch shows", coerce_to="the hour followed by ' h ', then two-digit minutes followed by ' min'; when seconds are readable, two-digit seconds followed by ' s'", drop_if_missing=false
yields 5 h 26 min 42 s
